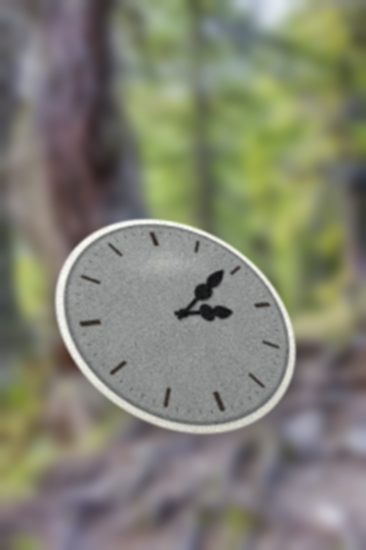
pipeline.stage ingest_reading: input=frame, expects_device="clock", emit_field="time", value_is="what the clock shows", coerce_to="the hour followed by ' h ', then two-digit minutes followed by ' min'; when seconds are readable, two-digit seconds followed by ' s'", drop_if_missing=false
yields 3 h 09 min
